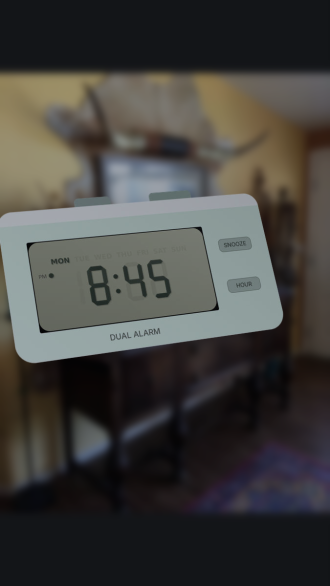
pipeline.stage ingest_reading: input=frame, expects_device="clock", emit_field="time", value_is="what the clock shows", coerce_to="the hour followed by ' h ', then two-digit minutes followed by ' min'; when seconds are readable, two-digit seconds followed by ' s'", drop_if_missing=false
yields 8 h 45 min
